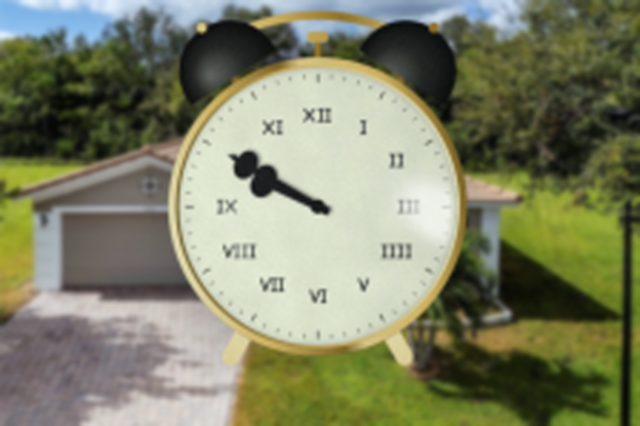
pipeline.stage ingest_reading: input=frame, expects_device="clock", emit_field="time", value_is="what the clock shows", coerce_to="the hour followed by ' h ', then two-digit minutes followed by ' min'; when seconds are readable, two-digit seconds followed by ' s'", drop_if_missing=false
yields 9 h 50 min
